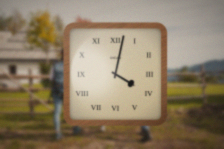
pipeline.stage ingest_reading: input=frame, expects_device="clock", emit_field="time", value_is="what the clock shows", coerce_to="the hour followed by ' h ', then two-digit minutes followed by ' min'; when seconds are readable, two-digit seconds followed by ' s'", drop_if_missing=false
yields 4 h 02 min
